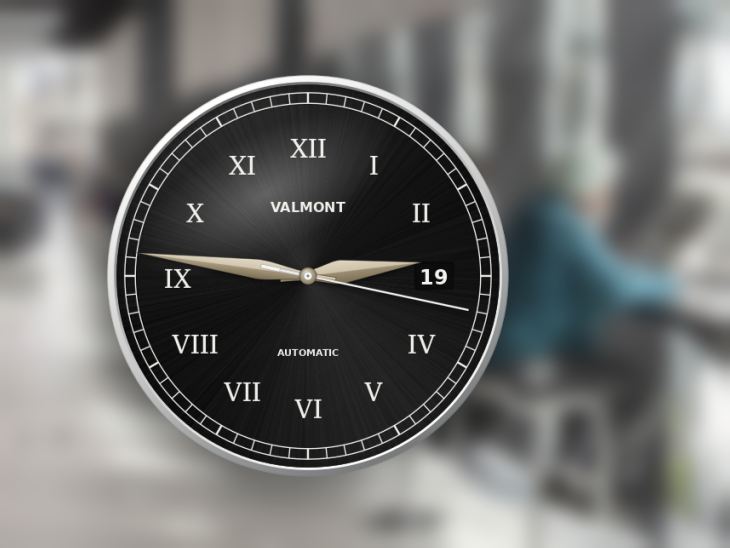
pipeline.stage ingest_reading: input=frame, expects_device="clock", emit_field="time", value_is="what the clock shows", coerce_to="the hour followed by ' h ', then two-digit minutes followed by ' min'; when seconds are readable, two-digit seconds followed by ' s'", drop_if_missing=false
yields 2 h 46 min 17 s
